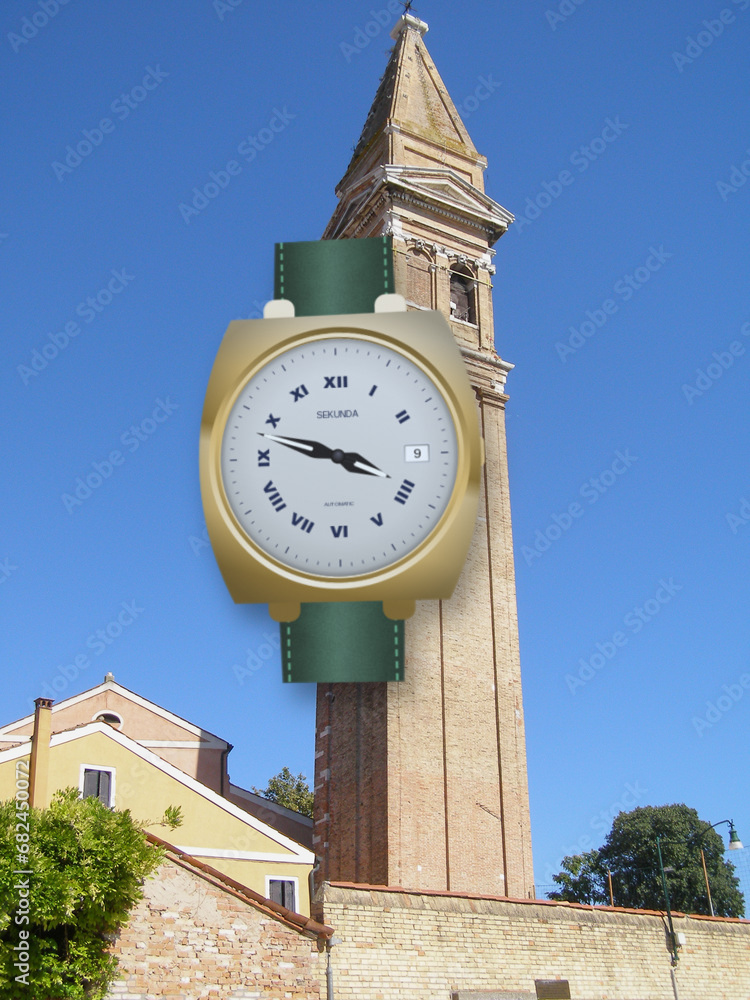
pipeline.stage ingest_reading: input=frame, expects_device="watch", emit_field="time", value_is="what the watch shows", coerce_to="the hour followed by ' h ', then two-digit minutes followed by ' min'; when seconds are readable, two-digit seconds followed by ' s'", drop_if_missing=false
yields 3 h 48 min
